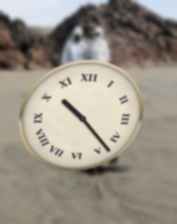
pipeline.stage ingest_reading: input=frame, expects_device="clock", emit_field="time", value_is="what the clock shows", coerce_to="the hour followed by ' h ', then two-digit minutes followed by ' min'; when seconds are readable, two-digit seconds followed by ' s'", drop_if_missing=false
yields 10 h 23 min
